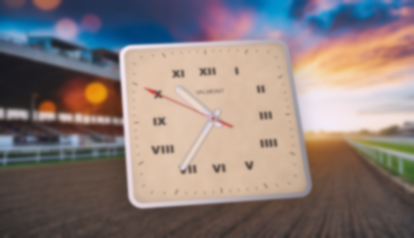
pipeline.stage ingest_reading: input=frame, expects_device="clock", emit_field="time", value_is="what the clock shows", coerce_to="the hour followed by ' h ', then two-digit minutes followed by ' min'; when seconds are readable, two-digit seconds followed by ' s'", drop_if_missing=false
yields 10 h 35 min 50 s
